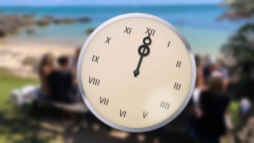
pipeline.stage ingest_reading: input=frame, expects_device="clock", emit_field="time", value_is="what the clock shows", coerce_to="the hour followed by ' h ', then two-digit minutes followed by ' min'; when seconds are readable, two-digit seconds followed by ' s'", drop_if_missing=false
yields 12 h 00 min
